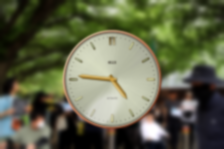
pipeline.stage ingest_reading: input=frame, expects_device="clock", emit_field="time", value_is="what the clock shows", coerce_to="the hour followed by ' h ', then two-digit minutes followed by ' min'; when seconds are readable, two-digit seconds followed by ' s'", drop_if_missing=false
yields 4 h 46 min
